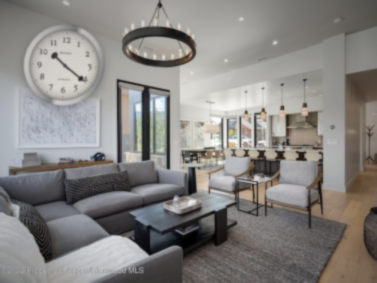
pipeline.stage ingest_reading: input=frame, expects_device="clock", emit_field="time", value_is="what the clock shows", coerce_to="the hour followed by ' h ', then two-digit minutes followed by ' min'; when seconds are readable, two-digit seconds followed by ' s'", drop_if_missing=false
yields 10 h 21 min
